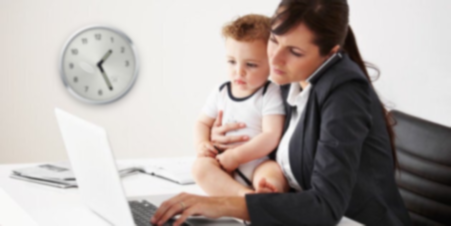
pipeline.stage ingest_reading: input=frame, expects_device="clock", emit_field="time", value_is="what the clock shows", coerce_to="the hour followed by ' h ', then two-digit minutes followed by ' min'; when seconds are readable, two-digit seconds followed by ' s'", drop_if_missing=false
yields 1 h 26 min
